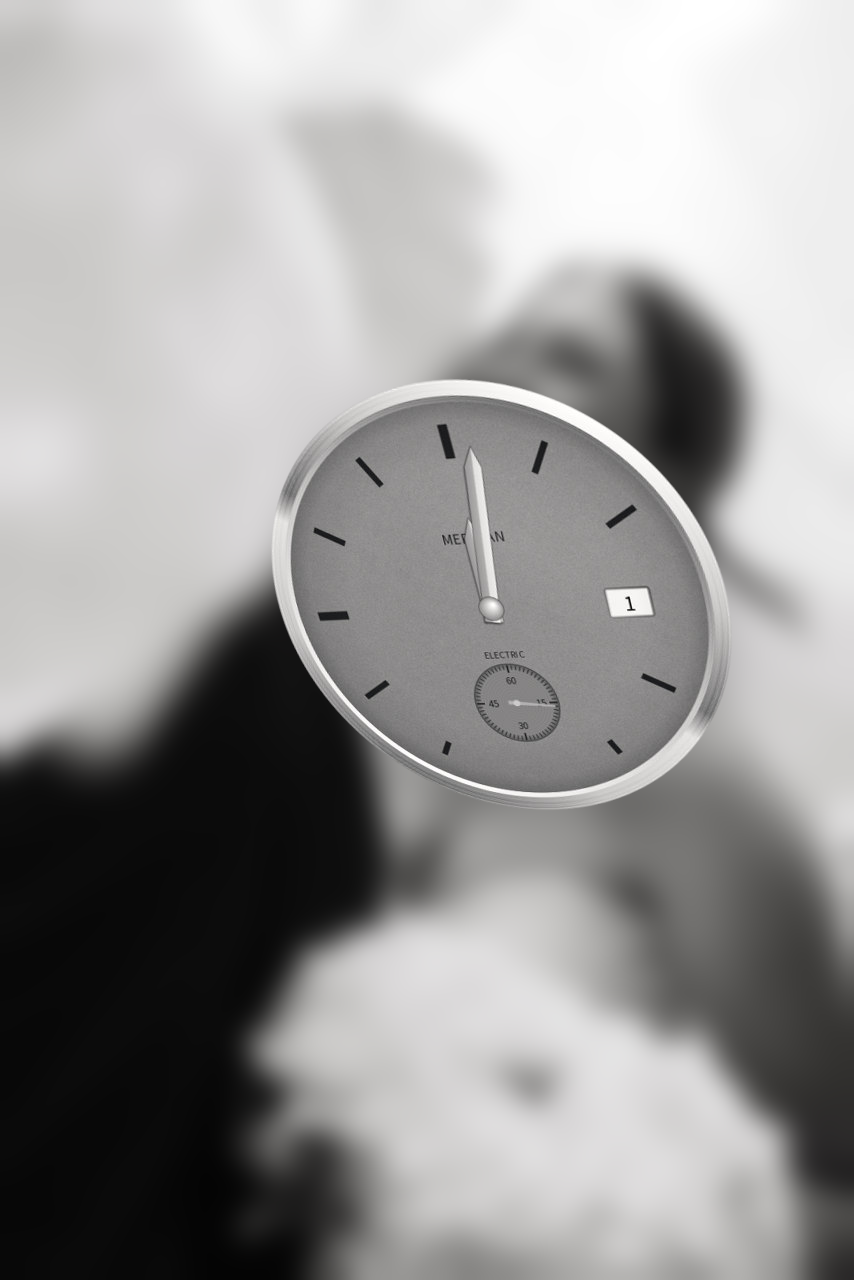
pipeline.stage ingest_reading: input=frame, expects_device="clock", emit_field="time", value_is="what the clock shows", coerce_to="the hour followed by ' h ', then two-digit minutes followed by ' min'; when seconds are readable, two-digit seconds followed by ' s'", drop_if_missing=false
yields 12 h 01 min 16 s
